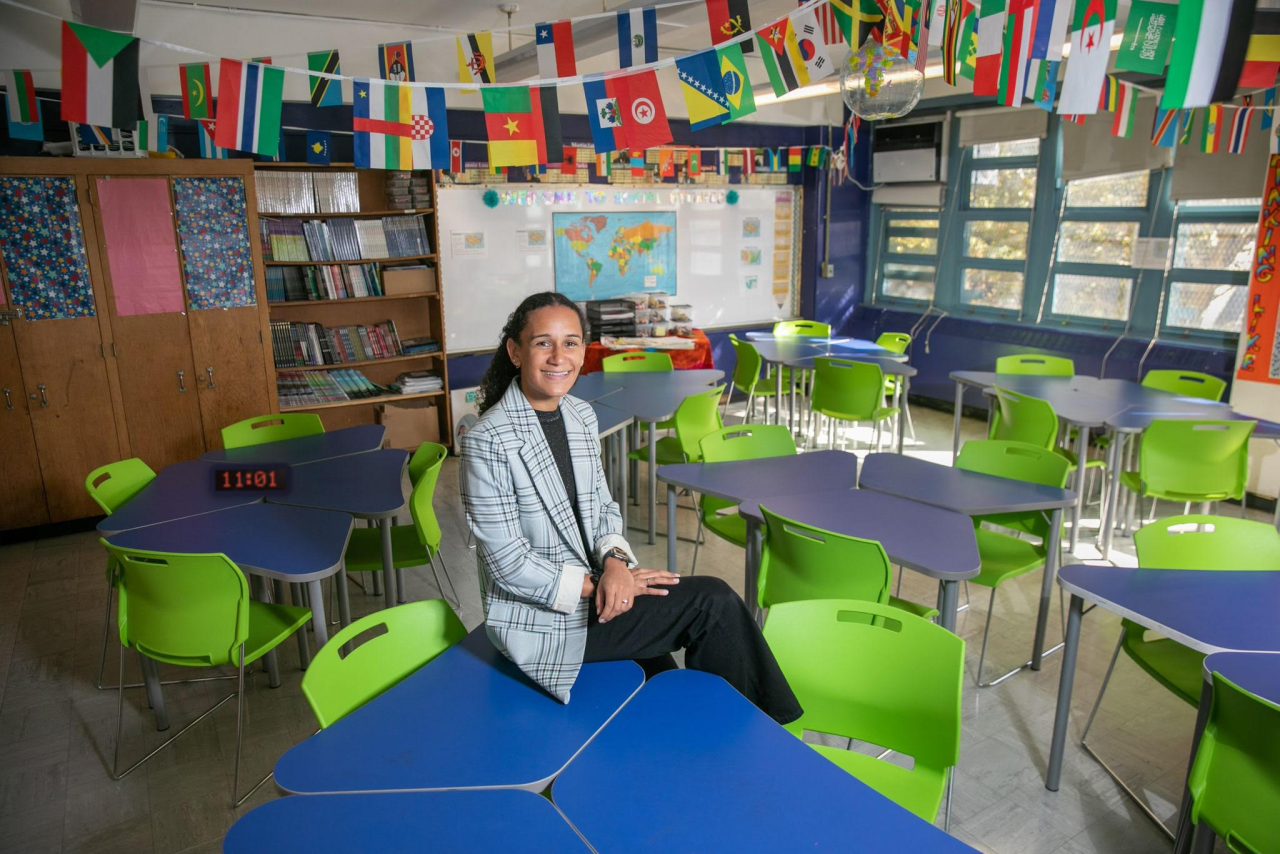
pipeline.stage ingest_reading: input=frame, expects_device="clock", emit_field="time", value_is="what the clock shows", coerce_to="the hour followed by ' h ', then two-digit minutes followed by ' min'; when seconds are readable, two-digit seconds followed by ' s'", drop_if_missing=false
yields 11 h 01 min
